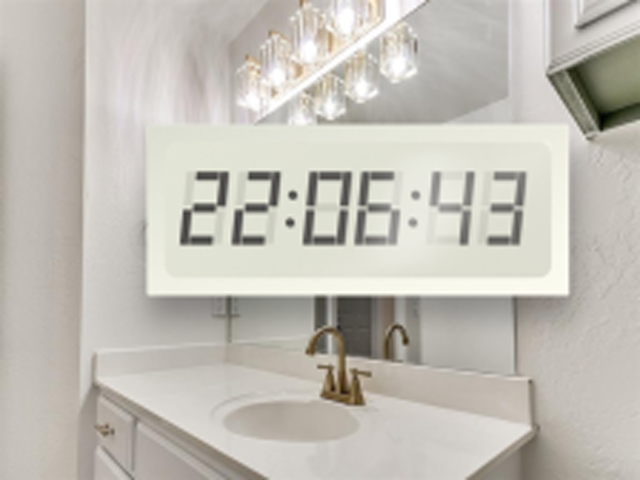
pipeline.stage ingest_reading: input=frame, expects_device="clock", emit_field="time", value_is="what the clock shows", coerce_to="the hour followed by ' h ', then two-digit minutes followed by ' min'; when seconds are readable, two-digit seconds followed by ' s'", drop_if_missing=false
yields 22 h 06 min 43 s
